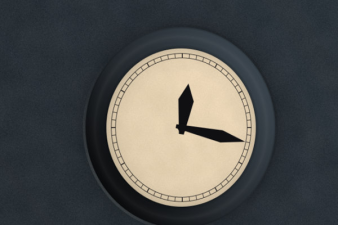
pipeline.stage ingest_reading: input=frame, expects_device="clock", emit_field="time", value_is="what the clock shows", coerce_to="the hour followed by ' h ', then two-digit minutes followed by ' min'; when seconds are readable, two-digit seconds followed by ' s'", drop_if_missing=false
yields 12 h 17 min
